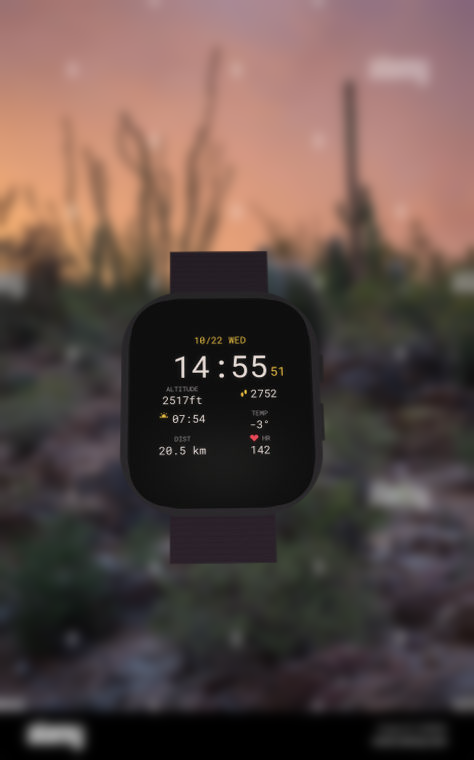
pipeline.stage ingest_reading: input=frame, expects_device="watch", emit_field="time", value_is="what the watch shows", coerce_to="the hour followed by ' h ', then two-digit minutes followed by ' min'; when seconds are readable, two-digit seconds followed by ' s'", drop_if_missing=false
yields 14 h 55 min 51 s
